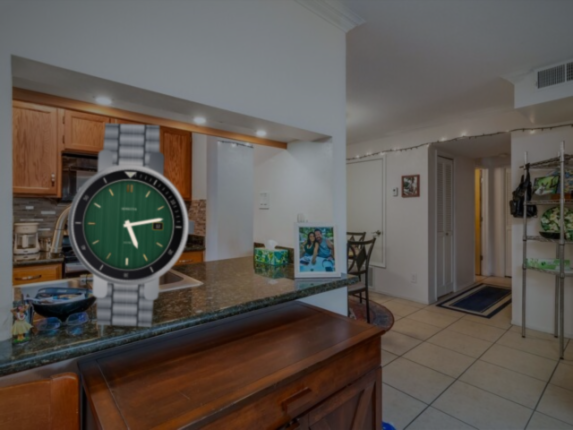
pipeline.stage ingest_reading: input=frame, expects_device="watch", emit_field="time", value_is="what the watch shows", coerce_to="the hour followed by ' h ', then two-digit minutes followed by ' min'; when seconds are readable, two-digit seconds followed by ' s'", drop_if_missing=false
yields 5 h 13 min
